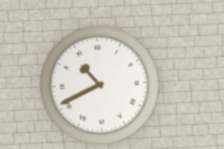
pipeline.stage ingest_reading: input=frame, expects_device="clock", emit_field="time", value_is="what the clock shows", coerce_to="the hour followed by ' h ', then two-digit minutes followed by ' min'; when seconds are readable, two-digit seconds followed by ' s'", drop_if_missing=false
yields 10 h 41 min
